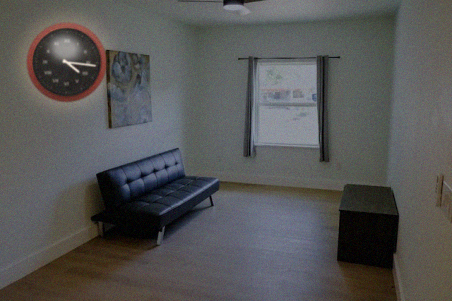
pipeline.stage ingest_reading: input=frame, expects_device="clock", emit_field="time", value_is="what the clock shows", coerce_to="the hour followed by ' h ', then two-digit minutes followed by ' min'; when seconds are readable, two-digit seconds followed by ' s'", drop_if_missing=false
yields 4 h 16 min
